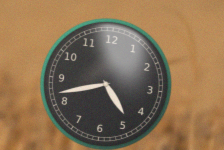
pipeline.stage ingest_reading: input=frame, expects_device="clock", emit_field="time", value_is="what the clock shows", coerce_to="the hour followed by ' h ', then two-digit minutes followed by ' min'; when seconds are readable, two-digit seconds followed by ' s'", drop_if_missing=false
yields 4 h 42 min
